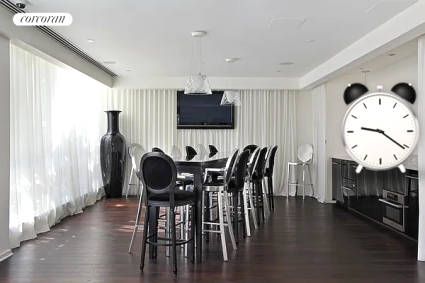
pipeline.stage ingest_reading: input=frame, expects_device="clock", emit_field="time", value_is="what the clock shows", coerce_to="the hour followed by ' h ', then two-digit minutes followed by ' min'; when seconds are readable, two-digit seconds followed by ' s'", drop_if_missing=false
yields 9 h 21 min
